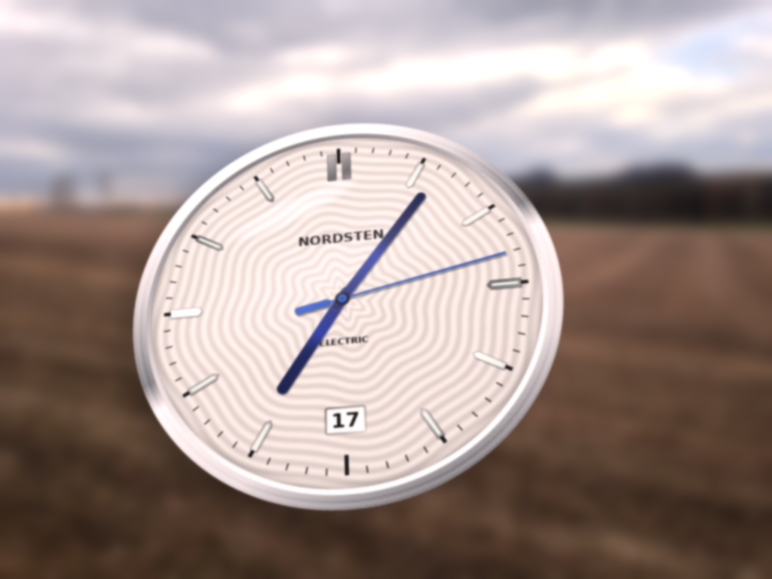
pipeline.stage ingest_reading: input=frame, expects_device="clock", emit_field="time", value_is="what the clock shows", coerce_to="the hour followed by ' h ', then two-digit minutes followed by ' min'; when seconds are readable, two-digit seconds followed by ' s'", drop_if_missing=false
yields 7 h 06 min 13 s
